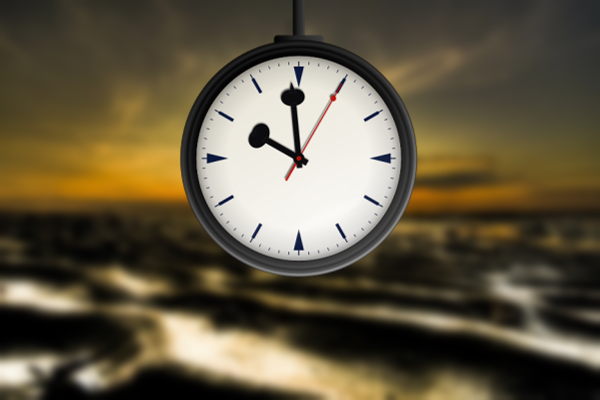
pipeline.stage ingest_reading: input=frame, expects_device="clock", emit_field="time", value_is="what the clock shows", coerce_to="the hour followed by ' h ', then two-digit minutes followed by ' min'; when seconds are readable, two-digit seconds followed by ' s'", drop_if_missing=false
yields 9 h 59 min 05 s
